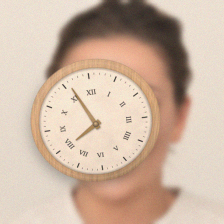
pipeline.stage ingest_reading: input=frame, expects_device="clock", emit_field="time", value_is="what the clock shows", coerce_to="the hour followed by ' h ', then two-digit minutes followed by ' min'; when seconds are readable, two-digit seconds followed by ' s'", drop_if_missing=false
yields 7 h 56 min
